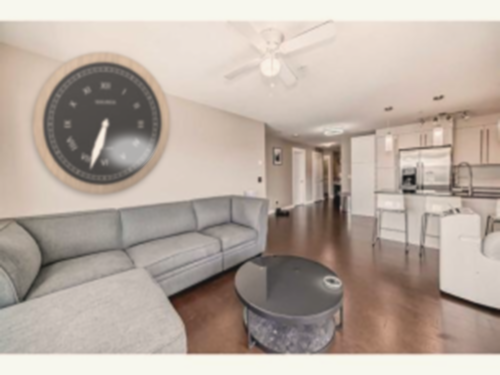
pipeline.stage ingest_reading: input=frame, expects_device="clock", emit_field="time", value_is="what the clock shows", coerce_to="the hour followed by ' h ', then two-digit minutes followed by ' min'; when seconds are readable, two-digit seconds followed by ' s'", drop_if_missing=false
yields 6 h 33 min
